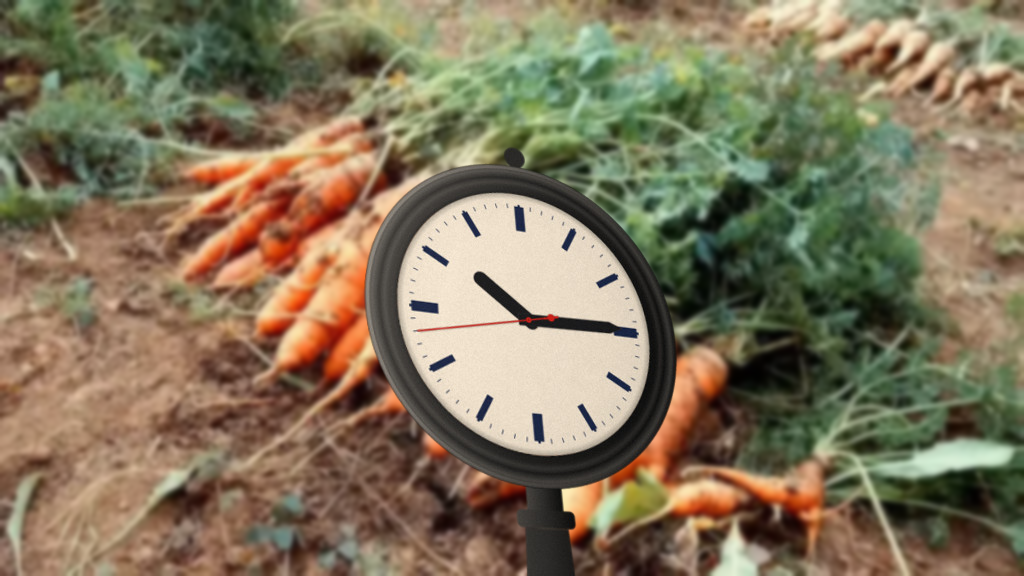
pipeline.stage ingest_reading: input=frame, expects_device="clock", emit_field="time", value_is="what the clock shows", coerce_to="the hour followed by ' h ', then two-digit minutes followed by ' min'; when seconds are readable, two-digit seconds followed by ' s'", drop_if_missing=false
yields 10 h 14 min 43 s
